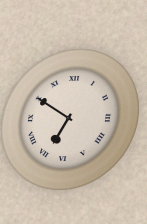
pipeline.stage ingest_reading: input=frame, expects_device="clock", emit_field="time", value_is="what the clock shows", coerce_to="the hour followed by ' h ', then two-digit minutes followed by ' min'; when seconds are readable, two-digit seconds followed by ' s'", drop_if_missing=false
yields 6 h 50 min
